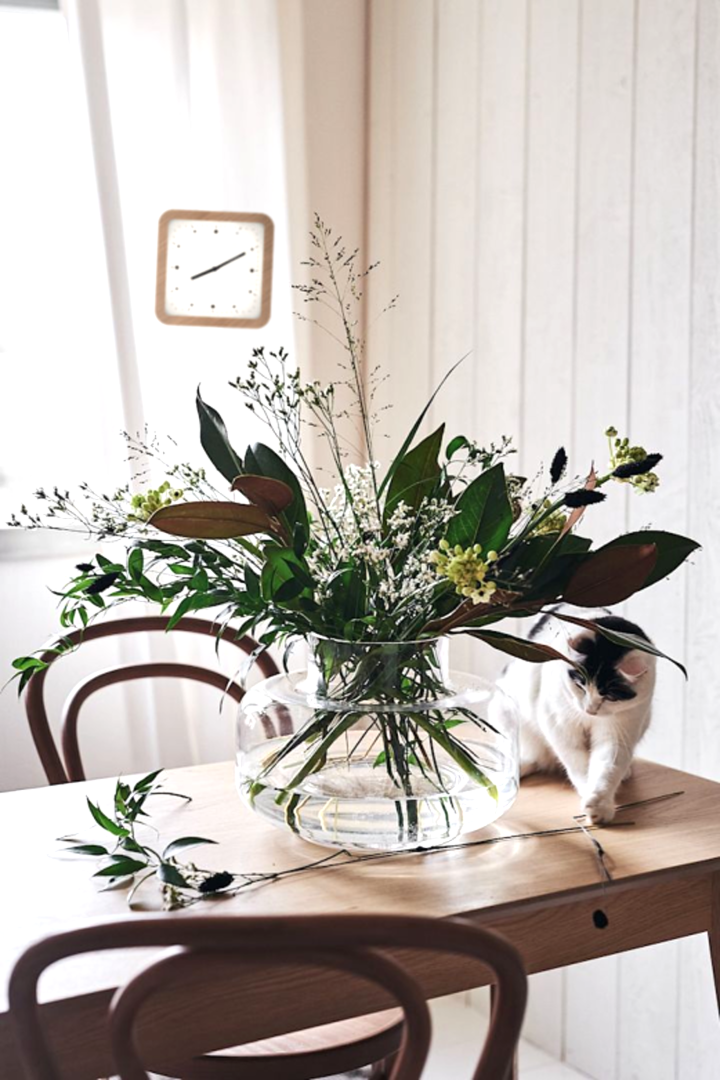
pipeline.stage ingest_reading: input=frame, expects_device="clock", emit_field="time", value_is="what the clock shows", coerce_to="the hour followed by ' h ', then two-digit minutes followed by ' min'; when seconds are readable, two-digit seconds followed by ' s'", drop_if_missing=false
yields 8 h 10 min
